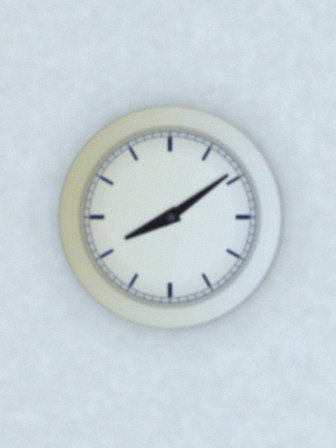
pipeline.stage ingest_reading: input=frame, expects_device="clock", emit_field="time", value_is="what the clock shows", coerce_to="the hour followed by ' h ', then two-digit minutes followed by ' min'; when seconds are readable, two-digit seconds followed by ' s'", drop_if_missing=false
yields 8 h 09 min
